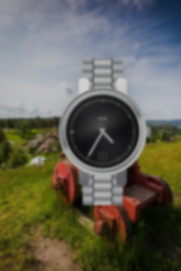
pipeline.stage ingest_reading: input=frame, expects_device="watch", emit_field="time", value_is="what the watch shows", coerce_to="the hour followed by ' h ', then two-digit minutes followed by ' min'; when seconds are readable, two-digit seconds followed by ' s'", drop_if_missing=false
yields 4 h 35 min
